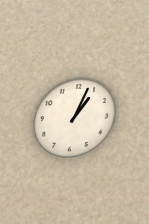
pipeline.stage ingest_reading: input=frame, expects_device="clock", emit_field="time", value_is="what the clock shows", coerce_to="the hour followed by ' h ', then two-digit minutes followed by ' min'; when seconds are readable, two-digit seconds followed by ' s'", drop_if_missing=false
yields 1 h 03 min
